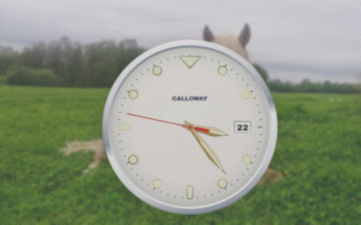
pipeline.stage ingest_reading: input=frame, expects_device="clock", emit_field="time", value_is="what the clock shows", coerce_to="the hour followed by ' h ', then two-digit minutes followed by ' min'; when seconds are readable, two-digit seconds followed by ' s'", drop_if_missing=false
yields 3 h 23 min 47 s
